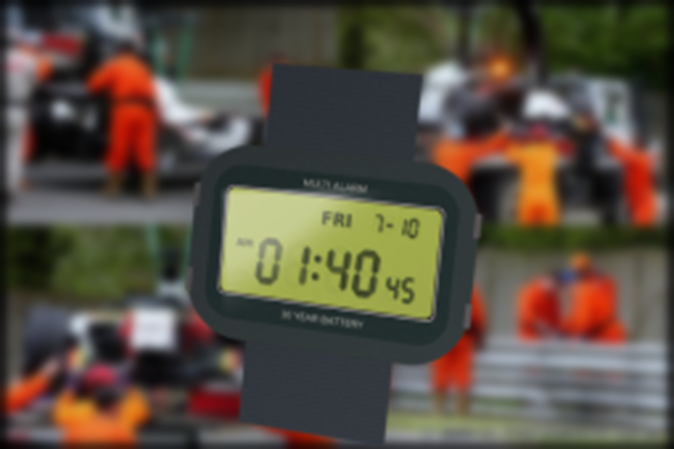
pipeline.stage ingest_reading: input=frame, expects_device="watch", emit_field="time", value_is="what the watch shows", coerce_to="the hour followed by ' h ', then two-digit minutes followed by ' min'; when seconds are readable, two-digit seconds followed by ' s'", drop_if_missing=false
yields 1 h 40 min 45 s
